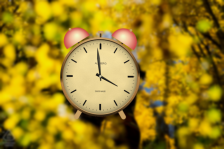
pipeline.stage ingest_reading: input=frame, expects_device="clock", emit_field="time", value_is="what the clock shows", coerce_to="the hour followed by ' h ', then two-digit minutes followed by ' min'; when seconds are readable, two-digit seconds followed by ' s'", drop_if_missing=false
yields 3 h 59 min
